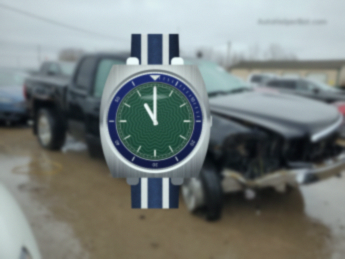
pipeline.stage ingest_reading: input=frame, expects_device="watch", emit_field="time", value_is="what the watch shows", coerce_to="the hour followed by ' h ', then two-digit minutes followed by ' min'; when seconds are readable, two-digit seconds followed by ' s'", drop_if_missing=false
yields 11 h 00 min
